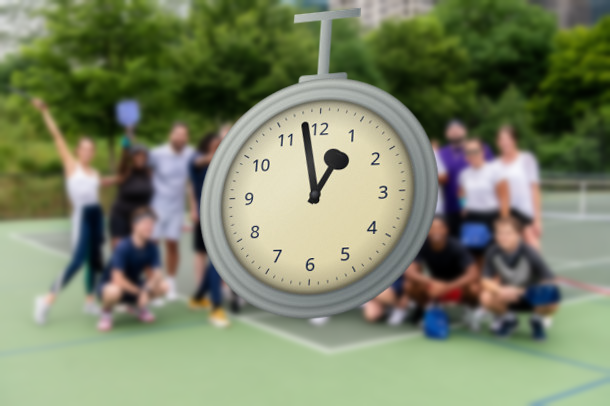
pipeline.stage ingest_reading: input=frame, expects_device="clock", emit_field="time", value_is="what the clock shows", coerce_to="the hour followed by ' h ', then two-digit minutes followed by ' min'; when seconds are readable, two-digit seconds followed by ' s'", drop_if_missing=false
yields 12 h 58 min
